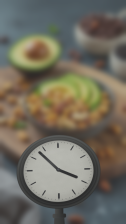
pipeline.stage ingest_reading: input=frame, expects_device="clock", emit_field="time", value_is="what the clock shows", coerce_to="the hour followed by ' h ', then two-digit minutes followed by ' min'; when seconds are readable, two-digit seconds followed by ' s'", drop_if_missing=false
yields 3 h 53 min
